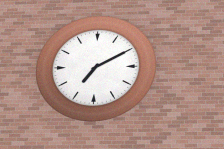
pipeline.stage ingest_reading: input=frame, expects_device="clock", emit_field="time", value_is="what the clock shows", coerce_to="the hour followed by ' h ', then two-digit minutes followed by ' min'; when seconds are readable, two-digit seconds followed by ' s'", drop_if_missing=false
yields 7 h 10 min
